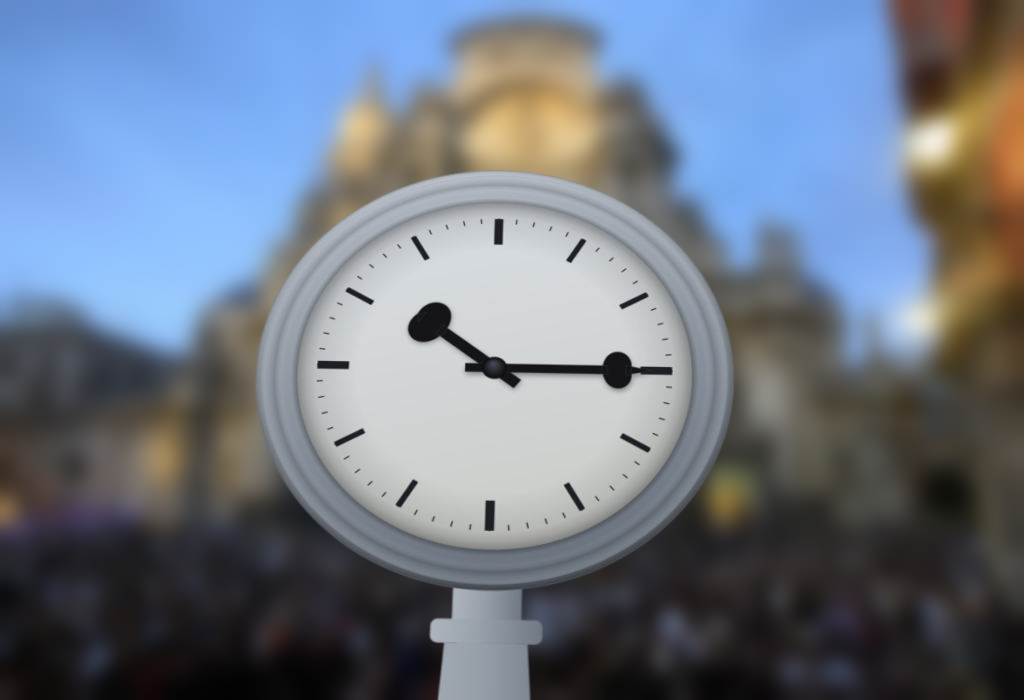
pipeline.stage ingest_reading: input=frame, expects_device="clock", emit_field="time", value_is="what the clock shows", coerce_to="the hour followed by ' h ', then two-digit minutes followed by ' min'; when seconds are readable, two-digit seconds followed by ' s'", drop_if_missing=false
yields 10 h 15 min
